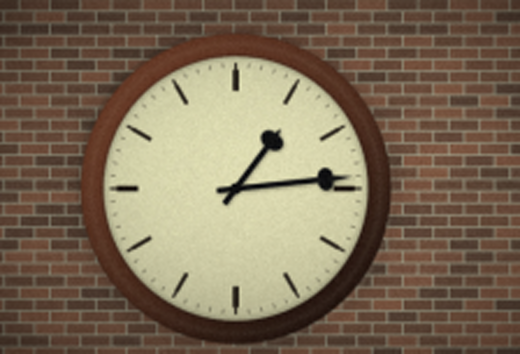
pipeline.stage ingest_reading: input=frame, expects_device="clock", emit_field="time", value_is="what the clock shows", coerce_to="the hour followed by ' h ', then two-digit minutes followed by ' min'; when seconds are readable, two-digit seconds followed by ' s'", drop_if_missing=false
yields 1 h 14 min
